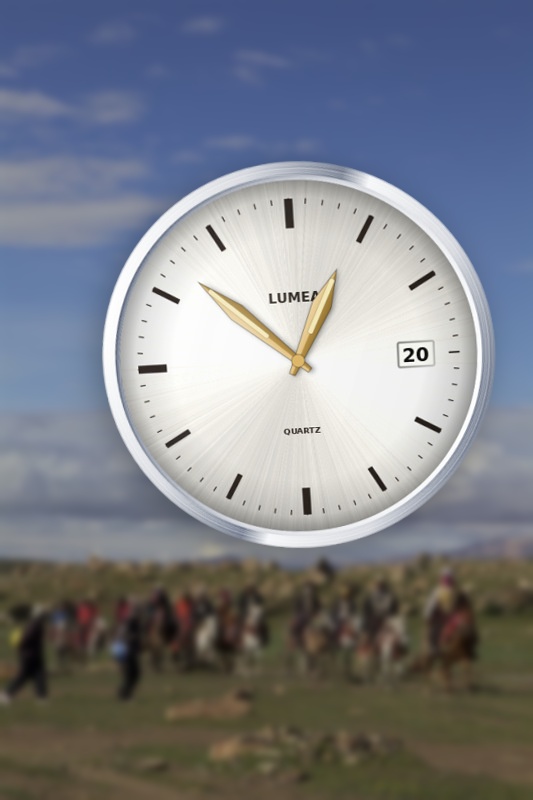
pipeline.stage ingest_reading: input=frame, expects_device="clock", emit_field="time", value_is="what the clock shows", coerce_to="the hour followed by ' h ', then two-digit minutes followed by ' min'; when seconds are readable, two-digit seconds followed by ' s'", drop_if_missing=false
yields 12 h 52 min
